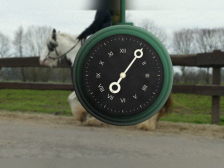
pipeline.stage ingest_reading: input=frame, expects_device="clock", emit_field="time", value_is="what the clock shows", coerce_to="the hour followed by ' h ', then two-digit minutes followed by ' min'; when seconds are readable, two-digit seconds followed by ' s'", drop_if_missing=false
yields 7 h 06 min
